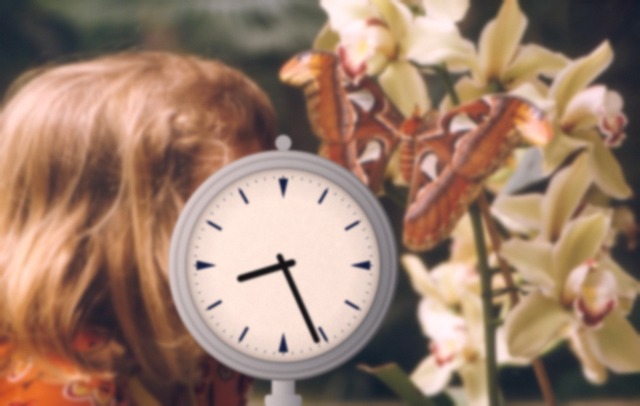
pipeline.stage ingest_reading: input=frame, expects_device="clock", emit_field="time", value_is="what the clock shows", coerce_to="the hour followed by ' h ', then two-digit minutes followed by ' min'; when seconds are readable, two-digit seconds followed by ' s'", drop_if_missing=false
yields 8 h 26 min
